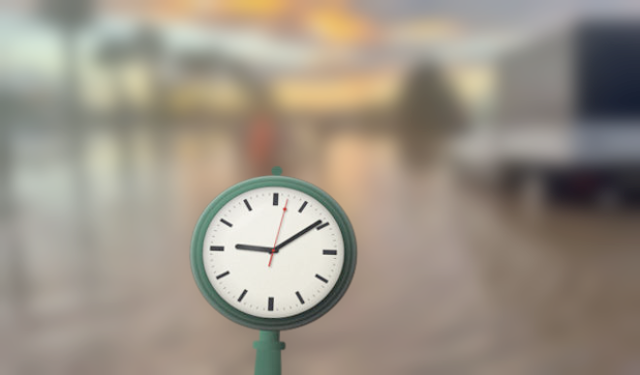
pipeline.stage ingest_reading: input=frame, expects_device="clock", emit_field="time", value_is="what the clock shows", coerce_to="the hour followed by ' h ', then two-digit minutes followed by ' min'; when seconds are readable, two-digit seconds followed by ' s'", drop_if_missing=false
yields 9 h 09 min 02 s
